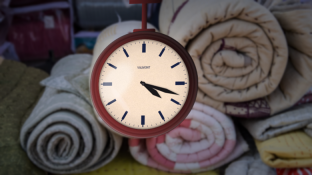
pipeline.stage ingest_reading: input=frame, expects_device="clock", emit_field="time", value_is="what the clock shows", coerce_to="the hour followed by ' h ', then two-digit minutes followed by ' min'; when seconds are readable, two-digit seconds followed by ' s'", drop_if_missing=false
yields 4 h 18 min
